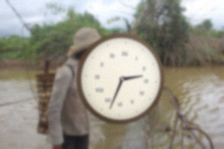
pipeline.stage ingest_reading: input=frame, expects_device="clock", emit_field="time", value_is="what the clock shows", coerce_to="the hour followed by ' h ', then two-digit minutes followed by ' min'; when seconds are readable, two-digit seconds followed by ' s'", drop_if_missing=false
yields 2 h 33 min
